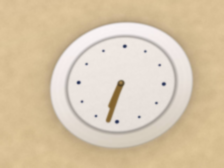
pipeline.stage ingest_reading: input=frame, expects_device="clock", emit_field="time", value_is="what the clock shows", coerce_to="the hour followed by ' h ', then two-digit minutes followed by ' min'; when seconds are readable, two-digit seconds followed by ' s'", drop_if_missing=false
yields 6 h 32 min
